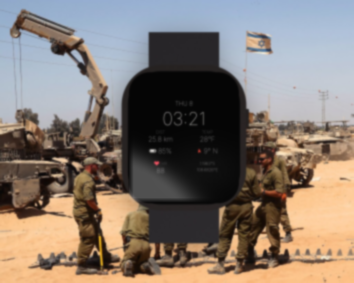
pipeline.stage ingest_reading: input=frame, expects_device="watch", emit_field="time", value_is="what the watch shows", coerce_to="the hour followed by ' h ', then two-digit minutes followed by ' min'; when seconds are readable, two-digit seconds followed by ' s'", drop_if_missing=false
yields 3 h 21 min
